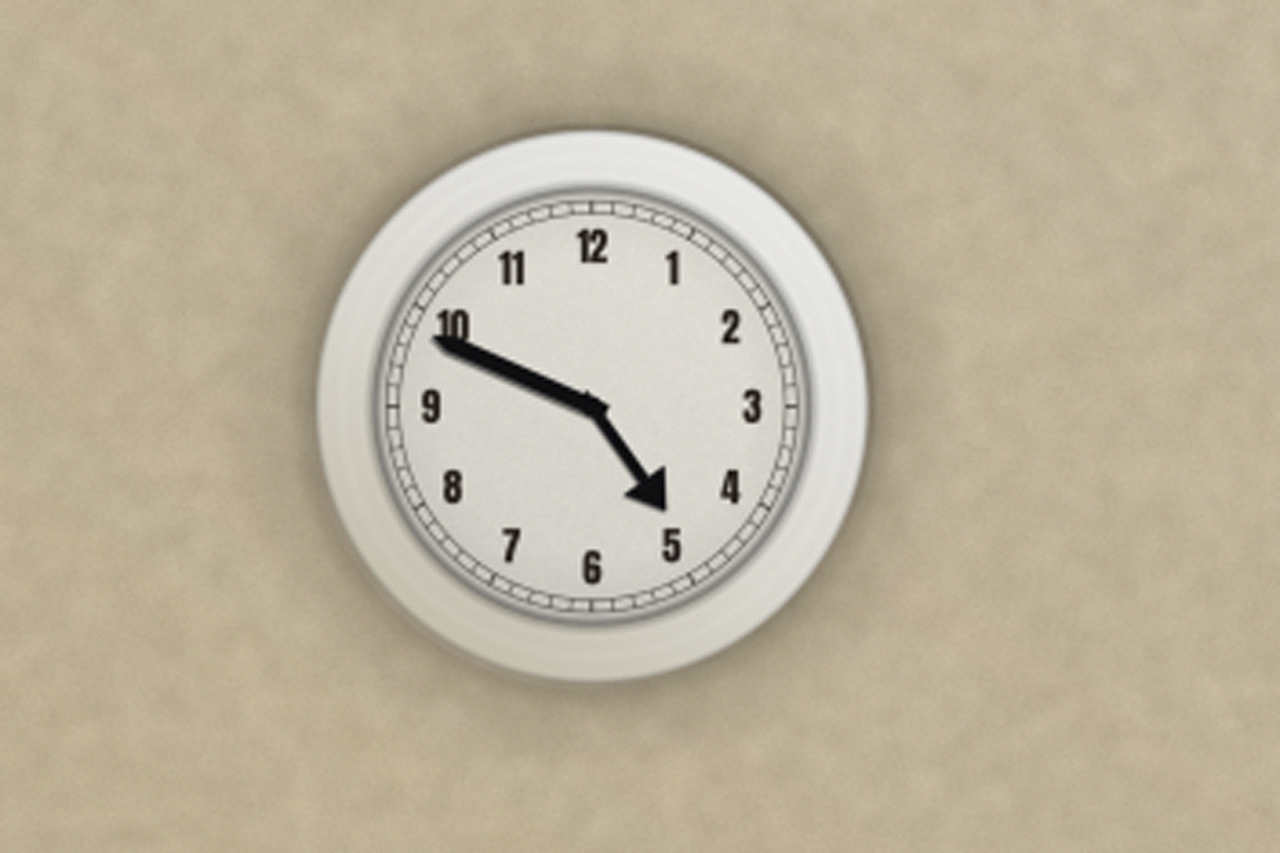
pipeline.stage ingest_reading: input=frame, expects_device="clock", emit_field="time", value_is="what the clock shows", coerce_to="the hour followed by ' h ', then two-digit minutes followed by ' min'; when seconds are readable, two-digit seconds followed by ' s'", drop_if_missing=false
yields 4 h 49 min
